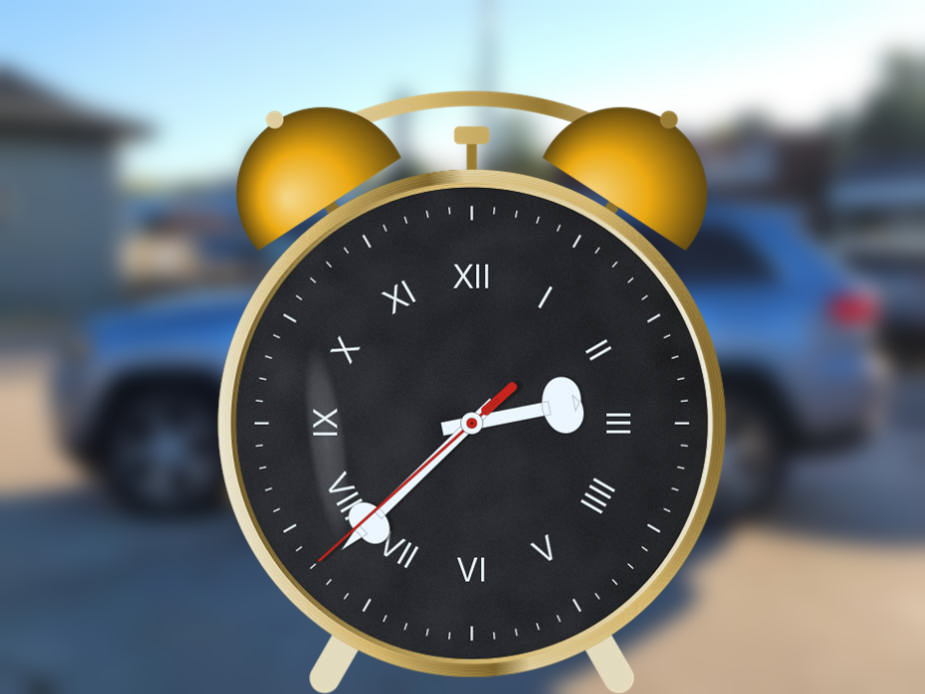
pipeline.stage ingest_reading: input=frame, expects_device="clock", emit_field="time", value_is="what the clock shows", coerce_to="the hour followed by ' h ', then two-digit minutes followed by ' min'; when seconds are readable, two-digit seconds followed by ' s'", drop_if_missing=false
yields 2 h 37 min 38 s
